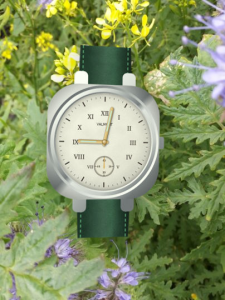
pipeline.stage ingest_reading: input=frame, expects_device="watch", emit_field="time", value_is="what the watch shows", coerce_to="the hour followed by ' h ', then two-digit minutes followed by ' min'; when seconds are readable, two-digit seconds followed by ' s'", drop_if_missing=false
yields 9 h 02 min
